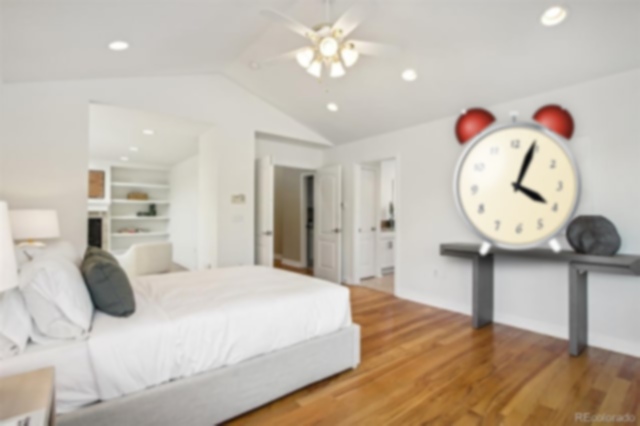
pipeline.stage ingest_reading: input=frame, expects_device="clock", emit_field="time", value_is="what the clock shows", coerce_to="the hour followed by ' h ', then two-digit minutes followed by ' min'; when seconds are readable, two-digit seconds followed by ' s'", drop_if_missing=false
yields 4 h 04 min
